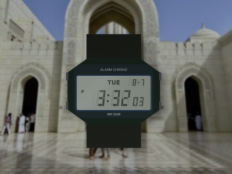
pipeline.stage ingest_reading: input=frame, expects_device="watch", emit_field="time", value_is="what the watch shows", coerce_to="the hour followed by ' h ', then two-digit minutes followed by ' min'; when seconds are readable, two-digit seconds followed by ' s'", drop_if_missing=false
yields 3 h 32 min 03 s
